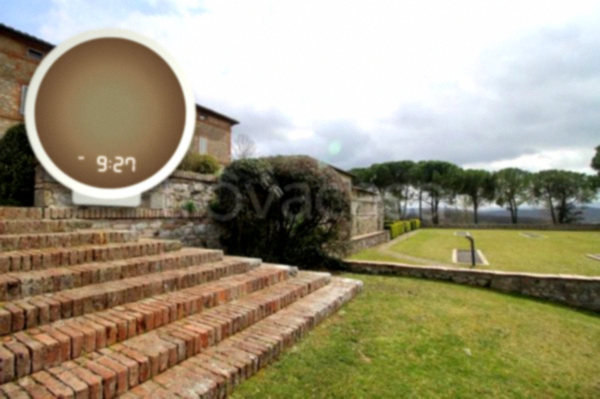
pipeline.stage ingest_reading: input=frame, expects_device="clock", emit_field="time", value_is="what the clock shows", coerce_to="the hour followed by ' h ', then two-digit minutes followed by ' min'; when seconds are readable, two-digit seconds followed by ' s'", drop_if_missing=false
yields 9 h 27 min
